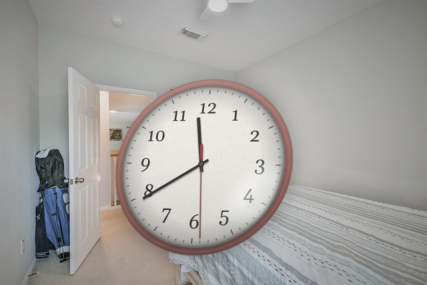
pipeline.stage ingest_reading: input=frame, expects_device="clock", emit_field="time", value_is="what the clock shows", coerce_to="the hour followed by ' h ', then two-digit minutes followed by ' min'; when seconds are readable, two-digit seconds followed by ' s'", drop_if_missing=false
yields 11 h 39 min 29 s
